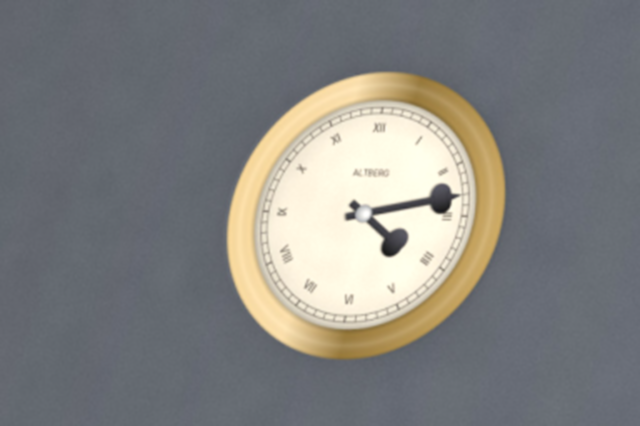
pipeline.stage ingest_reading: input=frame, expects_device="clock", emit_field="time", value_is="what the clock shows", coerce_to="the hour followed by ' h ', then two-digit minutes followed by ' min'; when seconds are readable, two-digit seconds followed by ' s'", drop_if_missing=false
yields 4 h 13 min
